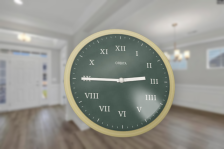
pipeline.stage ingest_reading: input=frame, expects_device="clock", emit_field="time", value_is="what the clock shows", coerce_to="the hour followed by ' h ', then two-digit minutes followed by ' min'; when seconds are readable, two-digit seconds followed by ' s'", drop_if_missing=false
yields 2 h 45 min
